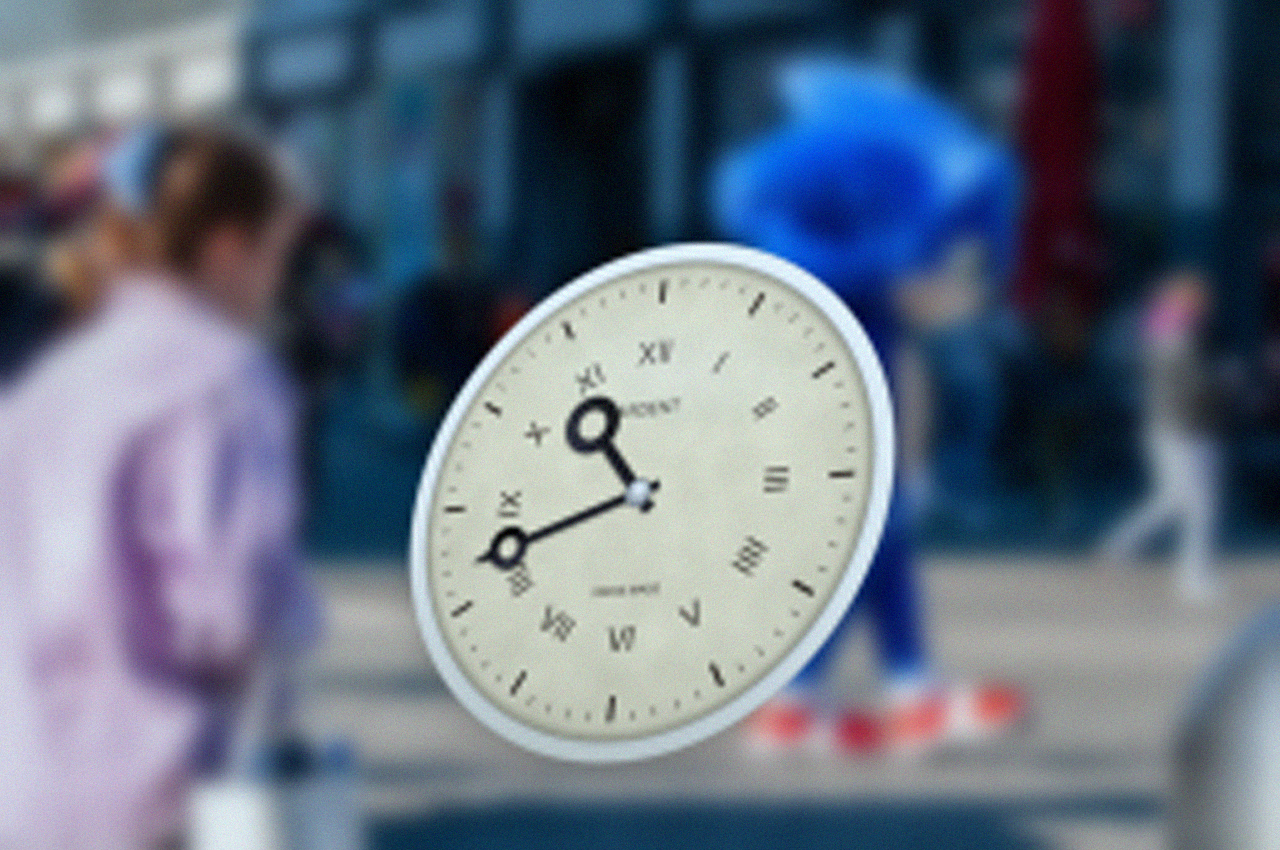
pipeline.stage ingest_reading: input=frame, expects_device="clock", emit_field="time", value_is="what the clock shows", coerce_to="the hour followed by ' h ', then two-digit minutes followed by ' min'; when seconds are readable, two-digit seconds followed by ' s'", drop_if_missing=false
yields 10 h 42 min
